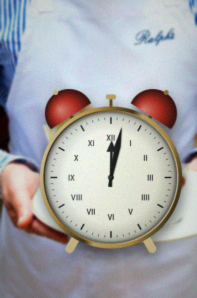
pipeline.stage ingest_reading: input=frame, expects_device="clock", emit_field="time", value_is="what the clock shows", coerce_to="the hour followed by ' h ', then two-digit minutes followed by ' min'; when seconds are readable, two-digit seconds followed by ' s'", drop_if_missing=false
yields 12 h 02 min
